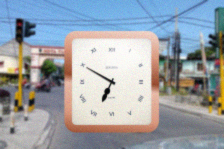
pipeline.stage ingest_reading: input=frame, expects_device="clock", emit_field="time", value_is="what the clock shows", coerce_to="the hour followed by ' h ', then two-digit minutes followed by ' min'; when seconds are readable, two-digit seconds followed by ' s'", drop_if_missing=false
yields 6 h 50 min
